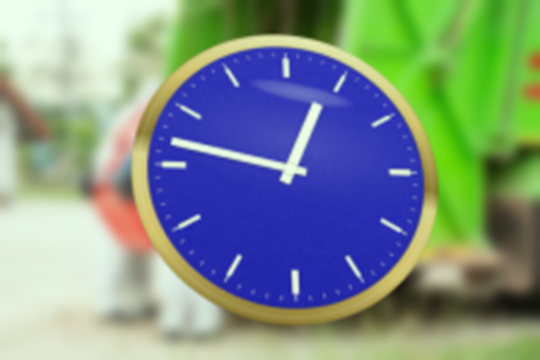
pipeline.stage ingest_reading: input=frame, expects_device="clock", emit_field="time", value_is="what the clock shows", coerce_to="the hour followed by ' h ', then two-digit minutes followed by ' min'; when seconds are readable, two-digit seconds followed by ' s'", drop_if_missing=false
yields 12 h 47 min
